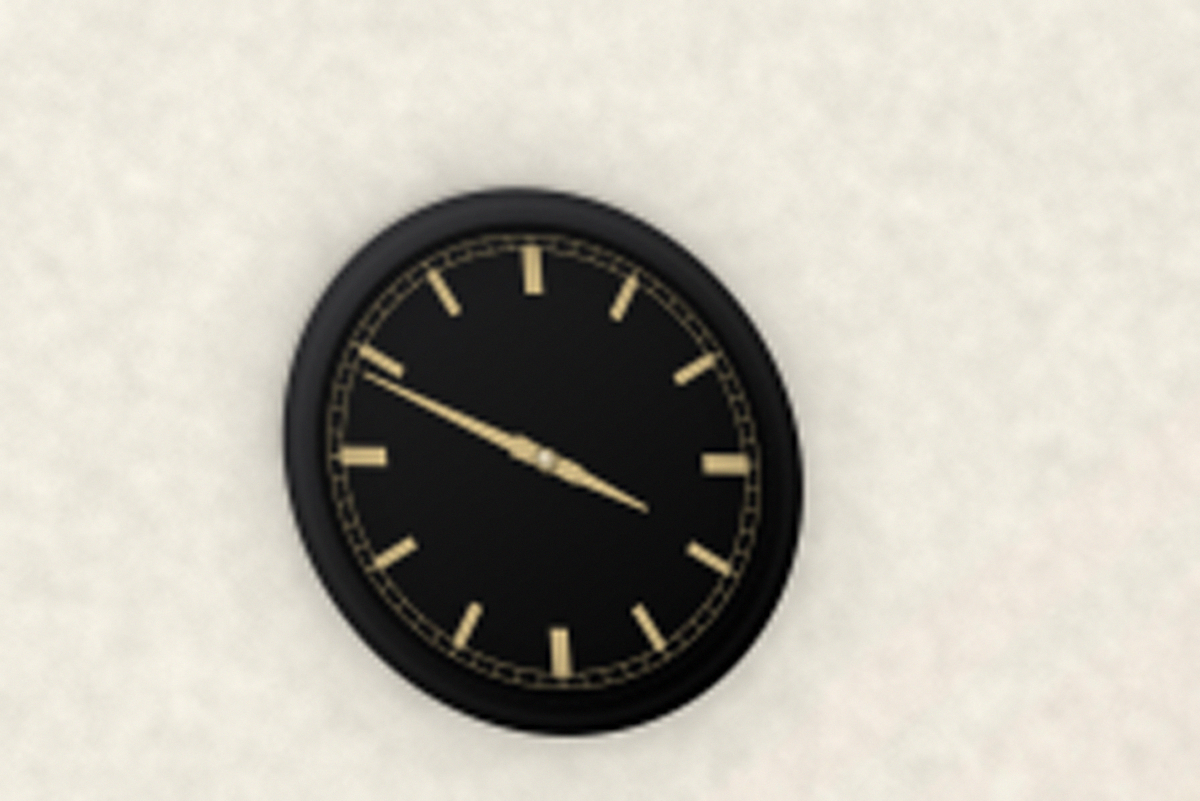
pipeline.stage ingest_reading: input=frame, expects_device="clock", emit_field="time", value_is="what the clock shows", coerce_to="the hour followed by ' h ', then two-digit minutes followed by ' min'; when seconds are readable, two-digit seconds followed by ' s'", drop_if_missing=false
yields 3 h 49 min
